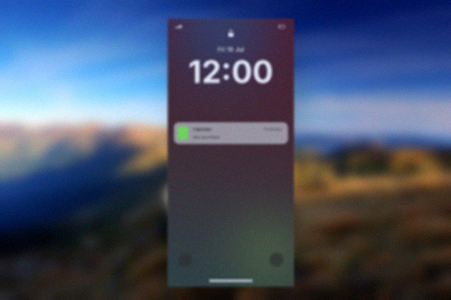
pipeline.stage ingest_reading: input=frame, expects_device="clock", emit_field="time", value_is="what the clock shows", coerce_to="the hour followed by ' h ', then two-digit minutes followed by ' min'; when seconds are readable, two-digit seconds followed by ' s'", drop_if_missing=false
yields 12 h 00 min
